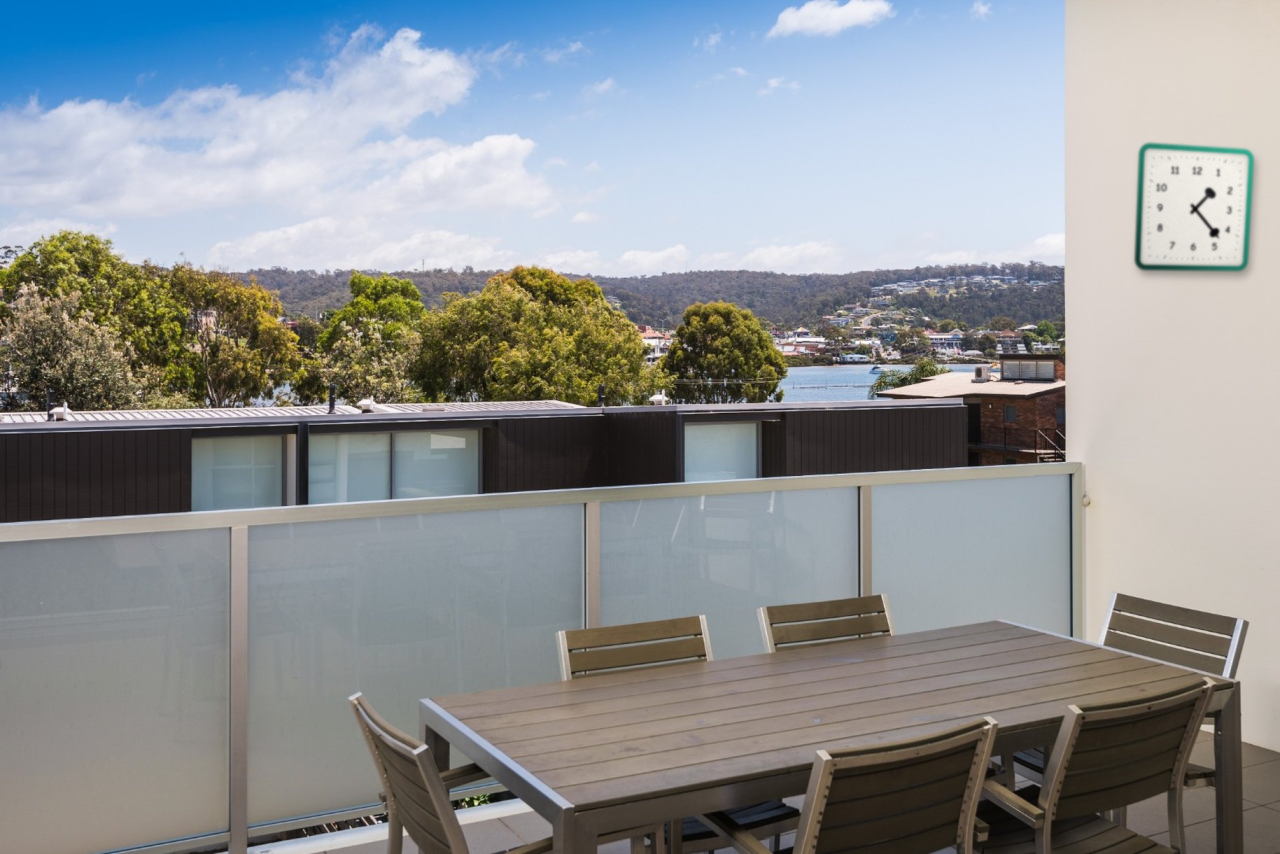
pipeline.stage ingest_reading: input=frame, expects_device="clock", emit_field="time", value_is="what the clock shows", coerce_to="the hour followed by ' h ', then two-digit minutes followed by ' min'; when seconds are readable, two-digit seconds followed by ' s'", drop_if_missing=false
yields 1 h 23 min
